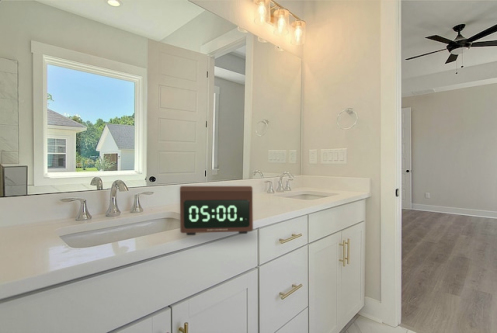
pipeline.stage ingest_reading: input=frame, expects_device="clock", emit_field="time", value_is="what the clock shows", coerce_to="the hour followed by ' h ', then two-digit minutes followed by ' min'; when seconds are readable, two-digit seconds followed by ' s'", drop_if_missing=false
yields 5 h 00 min
